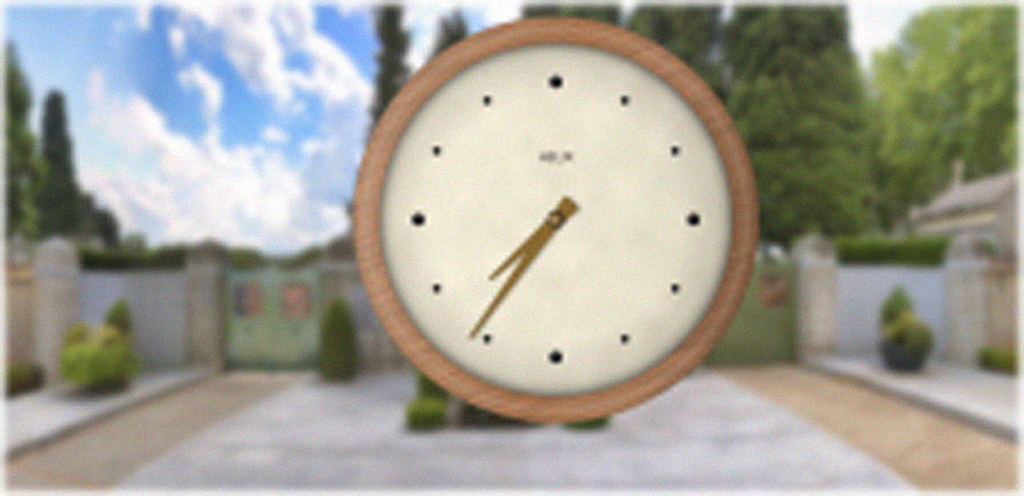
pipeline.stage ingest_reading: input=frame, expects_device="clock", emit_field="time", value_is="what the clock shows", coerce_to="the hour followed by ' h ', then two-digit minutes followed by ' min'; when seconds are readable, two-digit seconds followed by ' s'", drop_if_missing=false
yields 7 h 36 min
